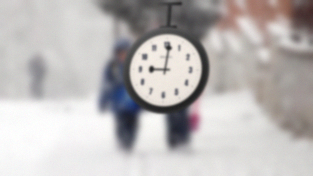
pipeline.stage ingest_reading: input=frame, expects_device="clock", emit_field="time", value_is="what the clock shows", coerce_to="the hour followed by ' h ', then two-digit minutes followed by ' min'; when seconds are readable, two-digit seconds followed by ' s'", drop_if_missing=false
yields 9 h 01 min
